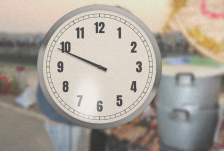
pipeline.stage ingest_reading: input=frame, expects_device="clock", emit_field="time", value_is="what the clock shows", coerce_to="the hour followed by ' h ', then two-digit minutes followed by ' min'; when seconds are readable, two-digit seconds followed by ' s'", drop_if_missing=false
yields 9 h 49 min
